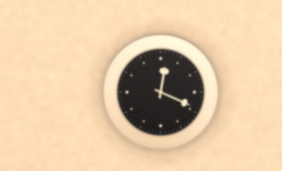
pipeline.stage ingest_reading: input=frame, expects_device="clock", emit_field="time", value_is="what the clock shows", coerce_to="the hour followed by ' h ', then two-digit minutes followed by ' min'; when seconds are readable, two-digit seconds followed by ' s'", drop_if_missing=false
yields 12 h 19 min
